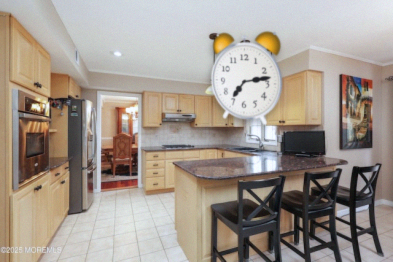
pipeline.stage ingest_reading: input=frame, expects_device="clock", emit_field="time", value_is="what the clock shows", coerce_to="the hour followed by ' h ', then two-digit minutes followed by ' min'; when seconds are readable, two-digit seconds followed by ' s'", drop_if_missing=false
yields 7 h 13 min
